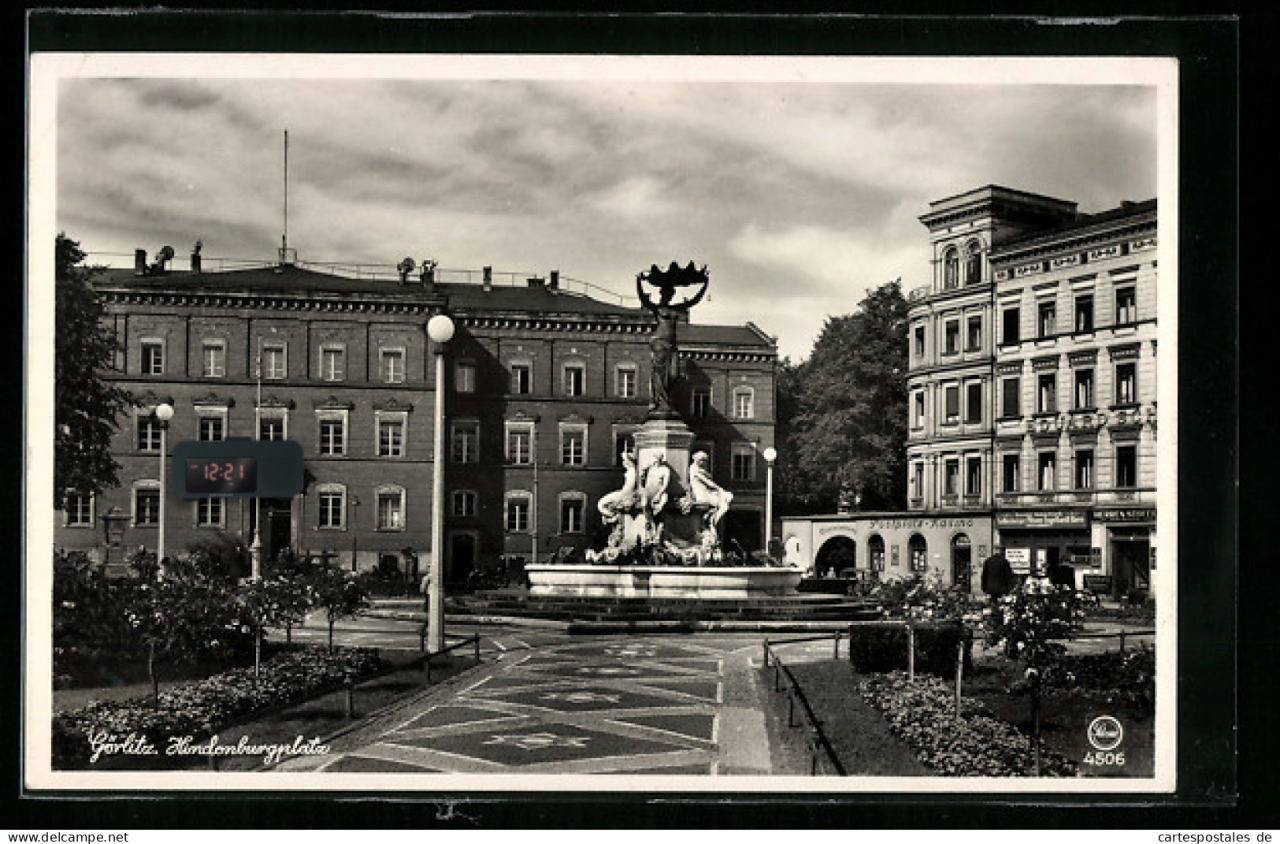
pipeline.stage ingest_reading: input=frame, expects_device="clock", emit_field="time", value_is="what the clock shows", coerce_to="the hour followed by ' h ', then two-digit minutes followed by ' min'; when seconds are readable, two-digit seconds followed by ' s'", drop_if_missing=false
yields 12 h 21 min
